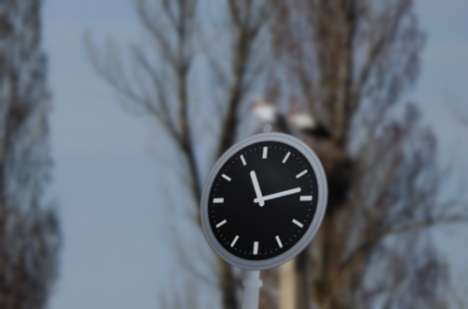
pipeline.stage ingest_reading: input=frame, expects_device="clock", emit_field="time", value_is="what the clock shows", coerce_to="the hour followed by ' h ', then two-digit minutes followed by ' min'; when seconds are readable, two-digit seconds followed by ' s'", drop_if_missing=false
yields 11 h 13 min
